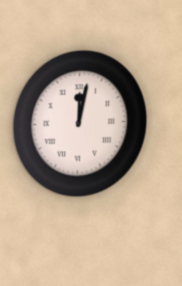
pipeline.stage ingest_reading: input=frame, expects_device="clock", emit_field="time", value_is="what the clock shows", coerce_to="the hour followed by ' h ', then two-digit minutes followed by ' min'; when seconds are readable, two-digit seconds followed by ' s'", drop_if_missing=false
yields 12 h 02 min
